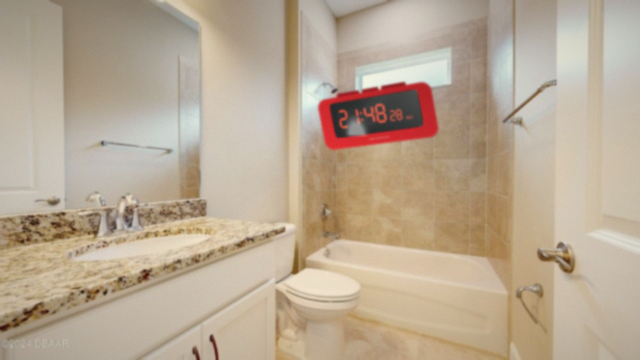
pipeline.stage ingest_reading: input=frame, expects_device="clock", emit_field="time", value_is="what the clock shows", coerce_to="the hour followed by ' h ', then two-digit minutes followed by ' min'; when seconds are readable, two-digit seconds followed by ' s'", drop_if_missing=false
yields 21 h 48 min
